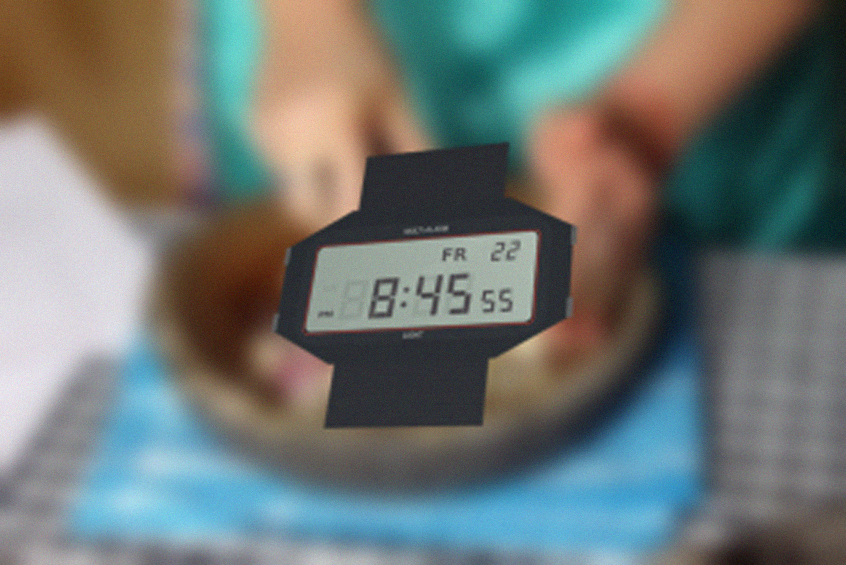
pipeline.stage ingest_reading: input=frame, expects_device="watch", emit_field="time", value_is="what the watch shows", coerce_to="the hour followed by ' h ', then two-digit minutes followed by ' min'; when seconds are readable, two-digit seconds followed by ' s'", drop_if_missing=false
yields 8 h 45 min 55 s
